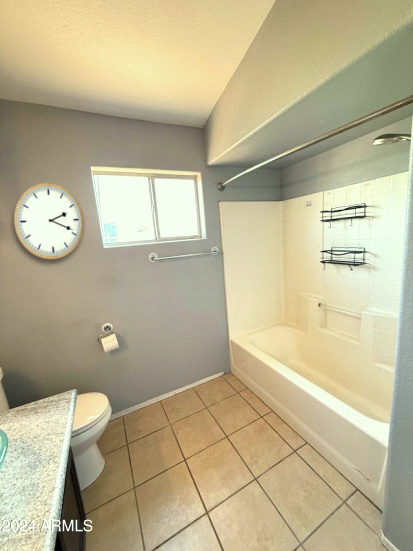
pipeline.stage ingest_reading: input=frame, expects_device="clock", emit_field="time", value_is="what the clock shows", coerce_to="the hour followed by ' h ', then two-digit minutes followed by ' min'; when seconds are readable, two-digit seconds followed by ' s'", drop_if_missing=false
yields 2 h 19 min
